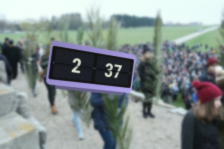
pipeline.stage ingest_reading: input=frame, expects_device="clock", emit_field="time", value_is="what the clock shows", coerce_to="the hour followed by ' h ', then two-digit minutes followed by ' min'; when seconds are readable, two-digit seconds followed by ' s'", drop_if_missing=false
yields 2 h 37 min
